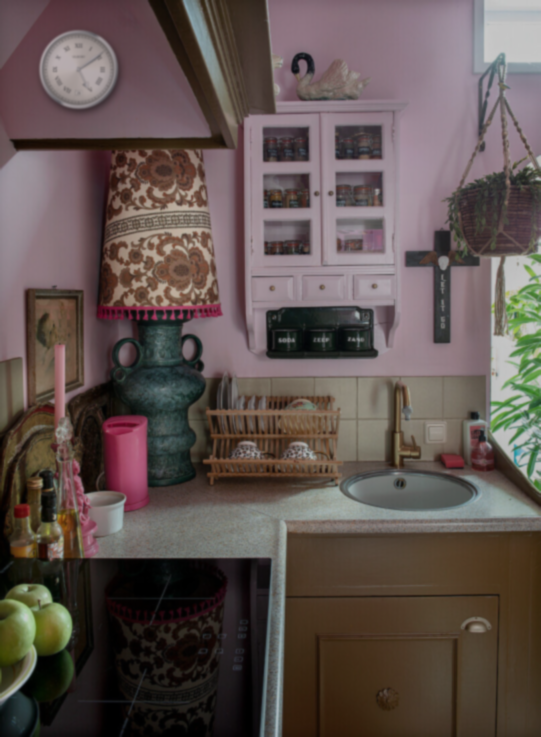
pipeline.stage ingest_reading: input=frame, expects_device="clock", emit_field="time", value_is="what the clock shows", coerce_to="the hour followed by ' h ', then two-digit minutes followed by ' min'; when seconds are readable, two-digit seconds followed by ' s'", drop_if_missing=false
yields 5 h 09 min
